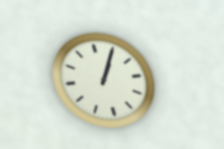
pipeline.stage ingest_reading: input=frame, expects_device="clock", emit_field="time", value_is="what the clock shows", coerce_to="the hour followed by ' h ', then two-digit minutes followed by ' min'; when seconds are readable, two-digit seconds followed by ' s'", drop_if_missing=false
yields 1 h 05 min
